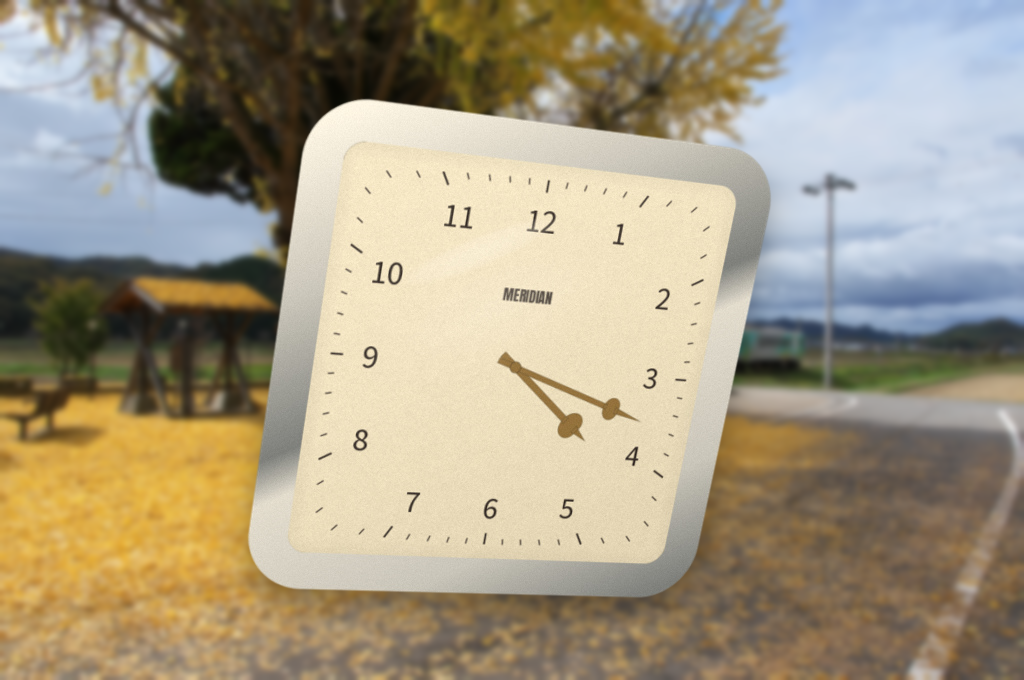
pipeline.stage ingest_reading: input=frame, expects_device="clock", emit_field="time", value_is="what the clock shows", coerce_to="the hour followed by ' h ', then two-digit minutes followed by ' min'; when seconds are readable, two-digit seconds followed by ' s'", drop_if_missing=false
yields 4 h 18 min
